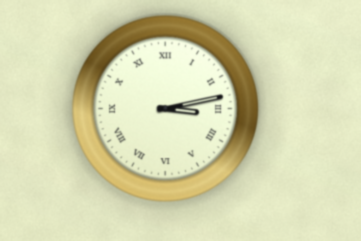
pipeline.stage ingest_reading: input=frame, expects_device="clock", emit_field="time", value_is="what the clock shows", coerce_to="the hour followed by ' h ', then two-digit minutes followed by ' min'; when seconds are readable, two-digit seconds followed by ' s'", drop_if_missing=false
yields 3 h 13 min
